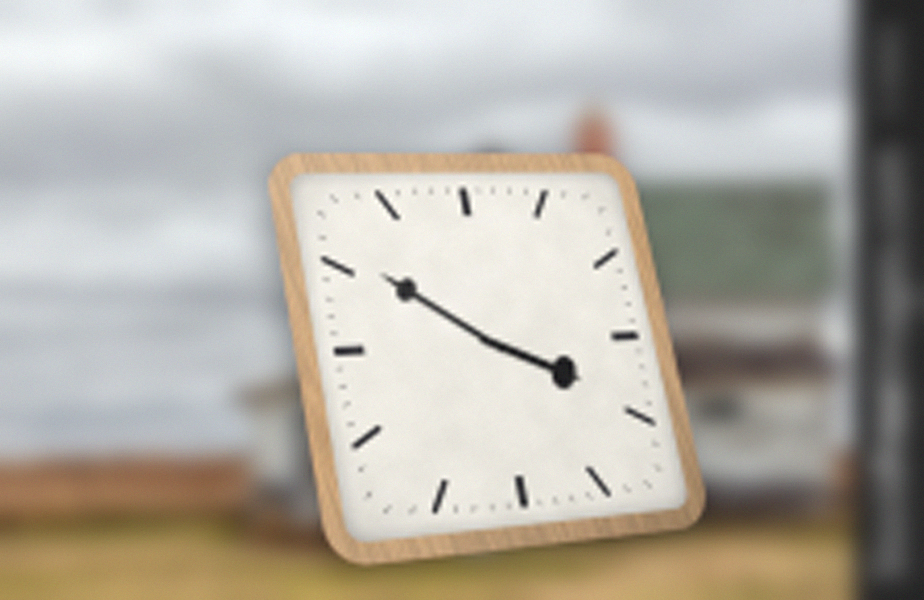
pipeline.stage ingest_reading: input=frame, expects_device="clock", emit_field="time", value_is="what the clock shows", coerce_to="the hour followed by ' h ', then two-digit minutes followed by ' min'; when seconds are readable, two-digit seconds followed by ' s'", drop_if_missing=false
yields 3 h 51 min
